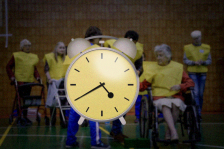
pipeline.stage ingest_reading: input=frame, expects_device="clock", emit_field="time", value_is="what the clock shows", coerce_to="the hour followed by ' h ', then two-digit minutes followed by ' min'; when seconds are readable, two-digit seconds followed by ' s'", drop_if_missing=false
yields 4 h 40 min
